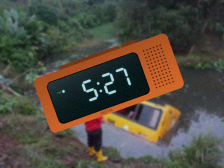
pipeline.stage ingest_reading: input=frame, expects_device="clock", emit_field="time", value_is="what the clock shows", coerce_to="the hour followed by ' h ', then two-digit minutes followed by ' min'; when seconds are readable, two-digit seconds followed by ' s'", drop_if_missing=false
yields 5 h 27 min
